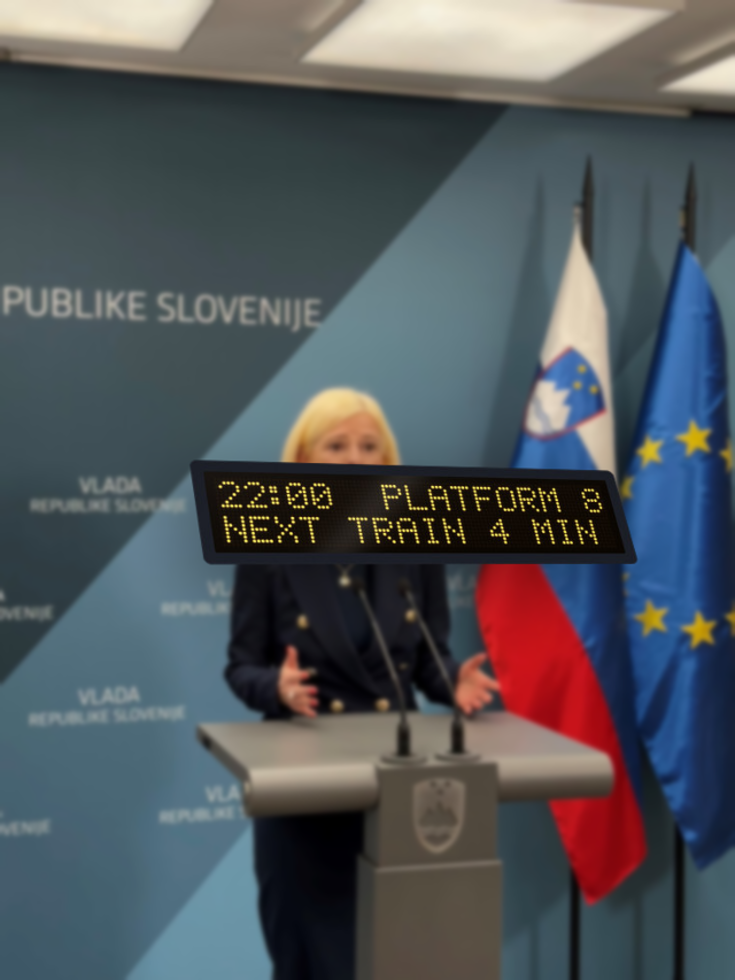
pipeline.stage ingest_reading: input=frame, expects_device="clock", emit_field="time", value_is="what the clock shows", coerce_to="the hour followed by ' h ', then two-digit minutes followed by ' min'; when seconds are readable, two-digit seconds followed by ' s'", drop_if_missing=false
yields 22 h 00 min
